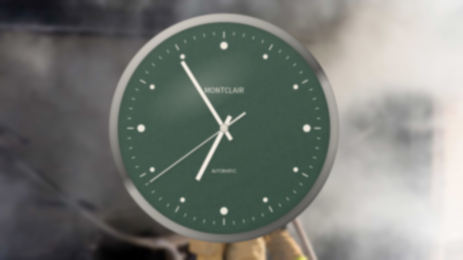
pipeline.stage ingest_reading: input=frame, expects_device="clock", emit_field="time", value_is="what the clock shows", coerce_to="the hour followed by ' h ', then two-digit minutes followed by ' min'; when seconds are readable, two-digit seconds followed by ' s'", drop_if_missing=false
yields 6 h 54 min 39 s
